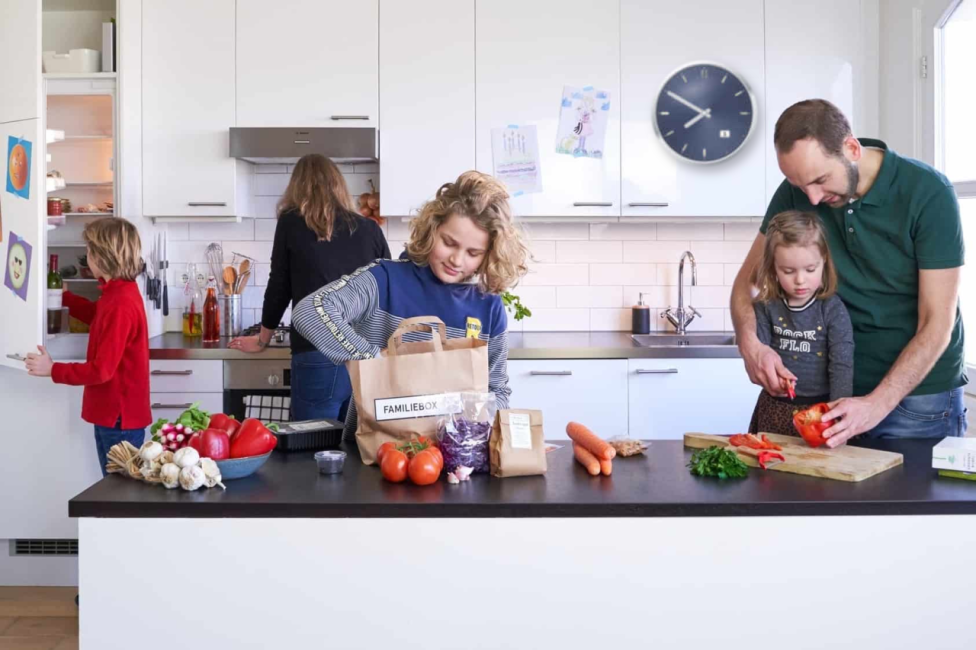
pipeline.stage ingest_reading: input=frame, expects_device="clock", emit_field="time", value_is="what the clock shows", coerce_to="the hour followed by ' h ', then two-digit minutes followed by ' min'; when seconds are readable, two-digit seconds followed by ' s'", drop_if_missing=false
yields 7 h 50 min
